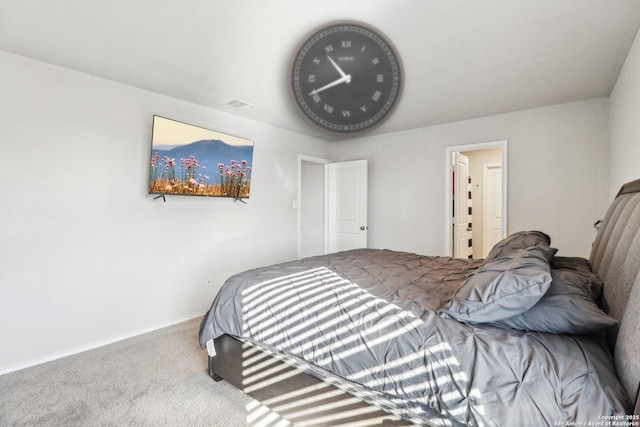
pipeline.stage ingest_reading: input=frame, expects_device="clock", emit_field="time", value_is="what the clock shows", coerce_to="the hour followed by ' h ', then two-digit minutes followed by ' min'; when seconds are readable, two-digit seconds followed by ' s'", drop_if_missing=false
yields 10 h 41 min
